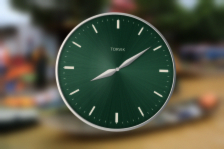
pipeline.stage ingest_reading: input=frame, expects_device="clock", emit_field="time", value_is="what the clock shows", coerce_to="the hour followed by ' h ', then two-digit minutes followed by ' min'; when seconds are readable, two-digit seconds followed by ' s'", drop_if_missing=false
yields 8 h 09 min
